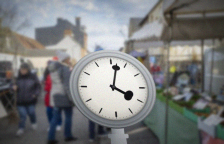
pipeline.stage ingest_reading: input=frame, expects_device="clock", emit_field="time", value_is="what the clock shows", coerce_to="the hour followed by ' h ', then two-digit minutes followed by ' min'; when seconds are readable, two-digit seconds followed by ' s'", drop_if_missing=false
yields 4 h 02 min
